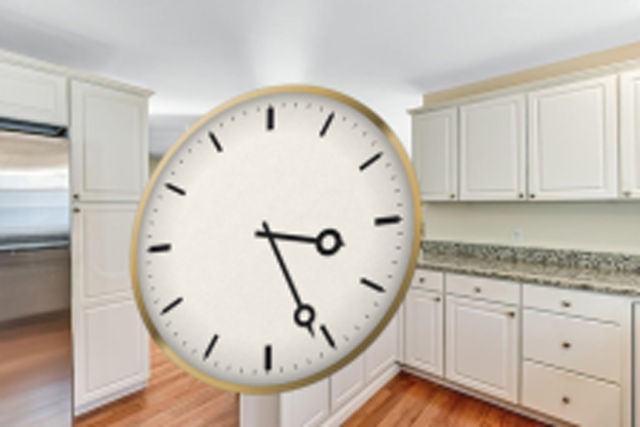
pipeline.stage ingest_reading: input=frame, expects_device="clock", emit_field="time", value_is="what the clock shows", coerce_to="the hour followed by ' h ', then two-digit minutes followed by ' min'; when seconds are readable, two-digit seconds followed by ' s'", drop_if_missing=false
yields 3 h 26 min
